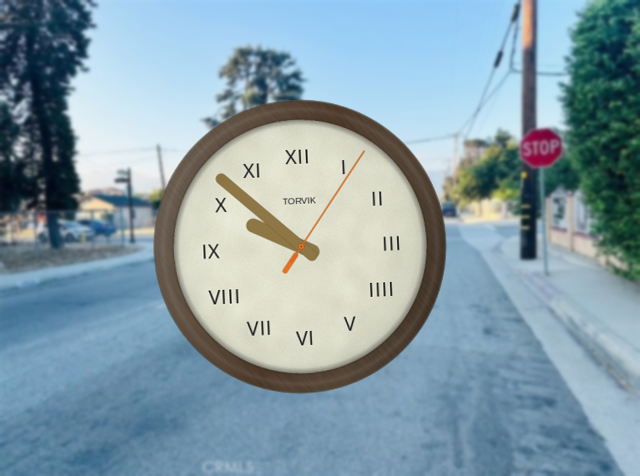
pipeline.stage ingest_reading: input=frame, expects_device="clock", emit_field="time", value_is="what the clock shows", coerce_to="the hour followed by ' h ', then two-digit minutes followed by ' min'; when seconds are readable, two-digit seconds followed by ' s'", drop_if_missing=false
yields 9 h 52 min 06 s
